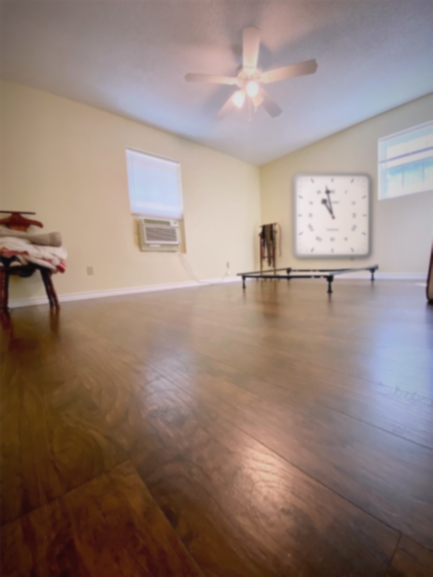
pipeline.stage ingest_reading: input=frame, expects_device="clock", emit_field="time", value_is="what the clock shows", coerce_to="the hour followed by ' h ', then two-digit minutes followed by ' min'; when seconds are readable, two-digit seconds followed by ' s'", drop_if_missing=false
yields 10 h 58 min
